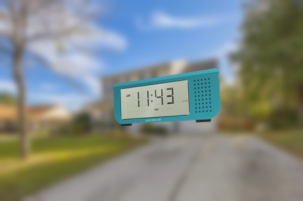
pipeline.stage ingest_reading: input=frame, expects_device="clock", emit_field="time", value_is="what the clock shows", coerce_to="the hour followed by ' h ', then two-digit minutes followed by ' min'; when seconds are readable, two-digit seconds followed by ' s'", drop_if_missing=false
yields 11 h 43 min
